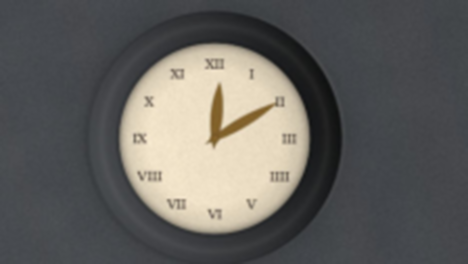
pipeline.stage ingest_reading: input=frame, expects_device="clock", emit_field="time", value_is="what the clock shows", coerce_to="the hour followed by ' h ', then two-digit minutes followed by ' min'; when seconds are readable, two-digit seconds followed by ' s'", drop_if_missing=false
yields 12 h 10 min
